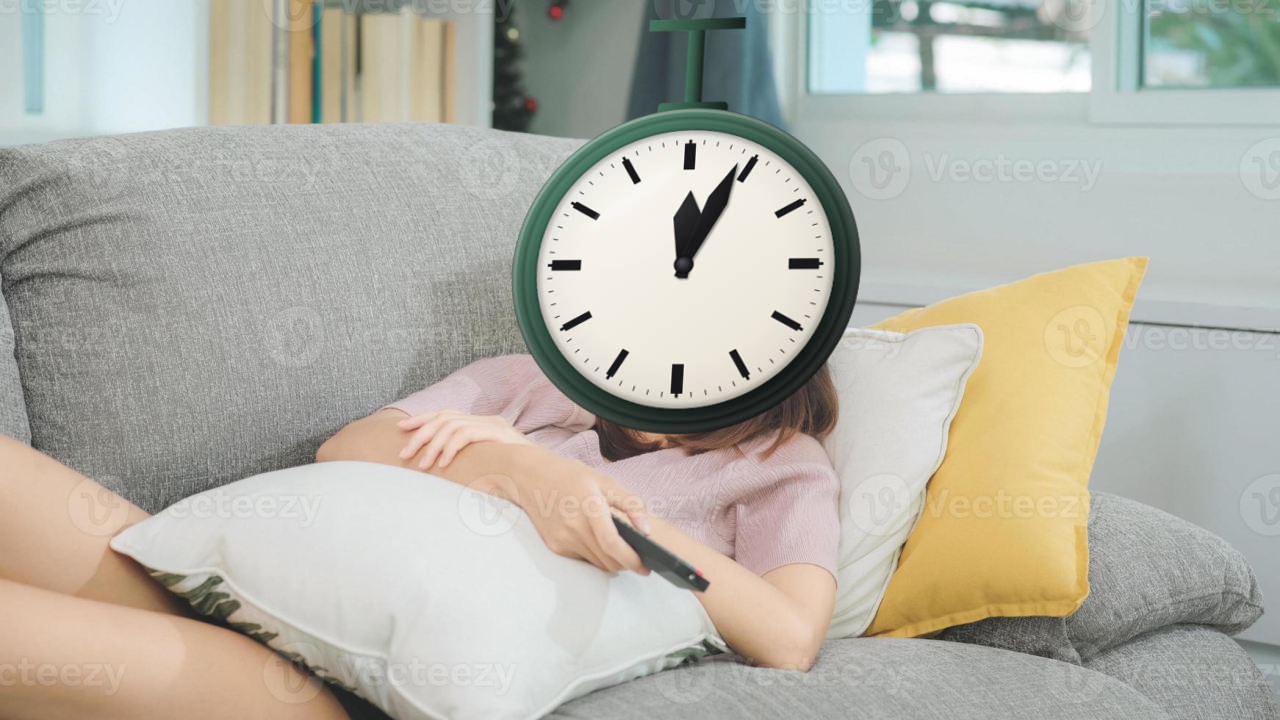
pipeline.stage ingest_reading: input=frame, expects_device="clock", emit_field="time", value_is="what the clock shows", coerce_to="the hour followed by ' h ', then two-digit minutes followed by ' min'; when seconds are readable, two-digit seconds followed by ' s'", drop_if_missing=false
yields 12 h 04 min
